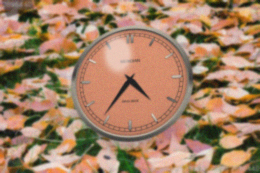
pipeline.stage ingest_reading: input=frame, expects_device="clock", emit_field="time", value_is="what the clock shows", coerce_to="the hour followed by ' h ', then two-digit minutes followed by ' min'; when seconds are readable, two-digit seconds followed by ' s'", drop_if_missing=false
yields 4 h 36 min
